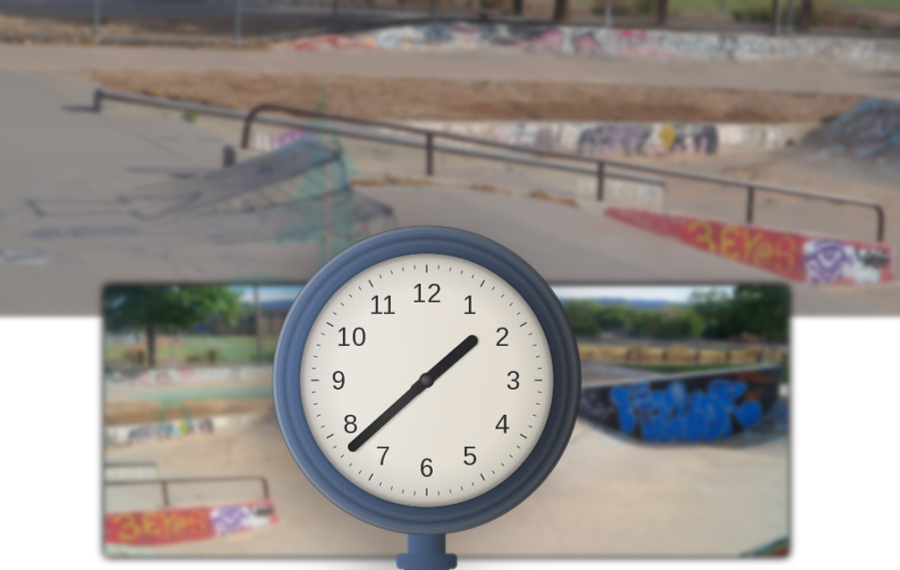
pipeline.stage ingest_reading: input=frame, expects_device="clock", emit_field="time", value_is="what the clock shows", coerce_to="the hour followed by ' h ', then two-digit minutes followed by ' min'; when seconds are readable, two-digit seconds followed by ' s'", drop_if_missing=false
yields 1 h 38 min
